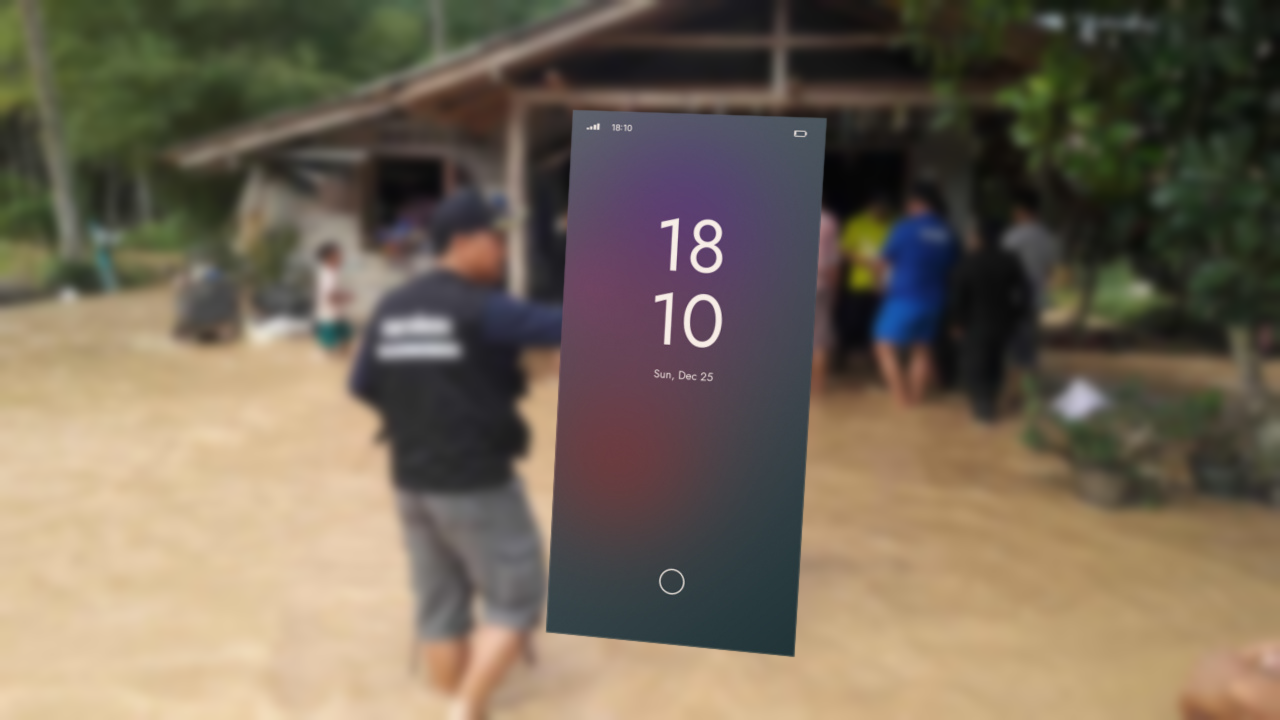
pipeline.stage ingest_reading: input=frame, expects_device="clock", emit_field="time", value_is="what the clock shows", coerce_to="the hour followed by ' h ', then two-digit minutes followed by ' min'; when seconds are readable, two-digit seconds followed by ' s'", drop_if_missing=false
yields 18 h 10 min
